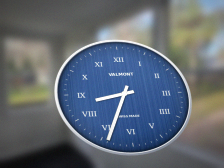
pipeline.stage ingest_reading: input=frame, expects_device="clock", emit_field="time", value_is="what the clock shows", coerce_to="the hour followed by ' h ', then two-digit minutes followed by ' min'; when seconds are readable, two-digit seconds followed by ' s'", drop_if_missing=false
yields 8 h 34 min
